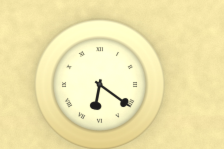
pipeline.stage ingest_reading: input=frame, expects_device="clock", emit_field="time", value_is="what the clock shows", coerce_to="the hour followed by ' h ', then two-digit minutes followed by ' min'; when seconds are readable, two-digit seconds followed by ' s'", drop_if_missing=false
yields 6 h 21 min
